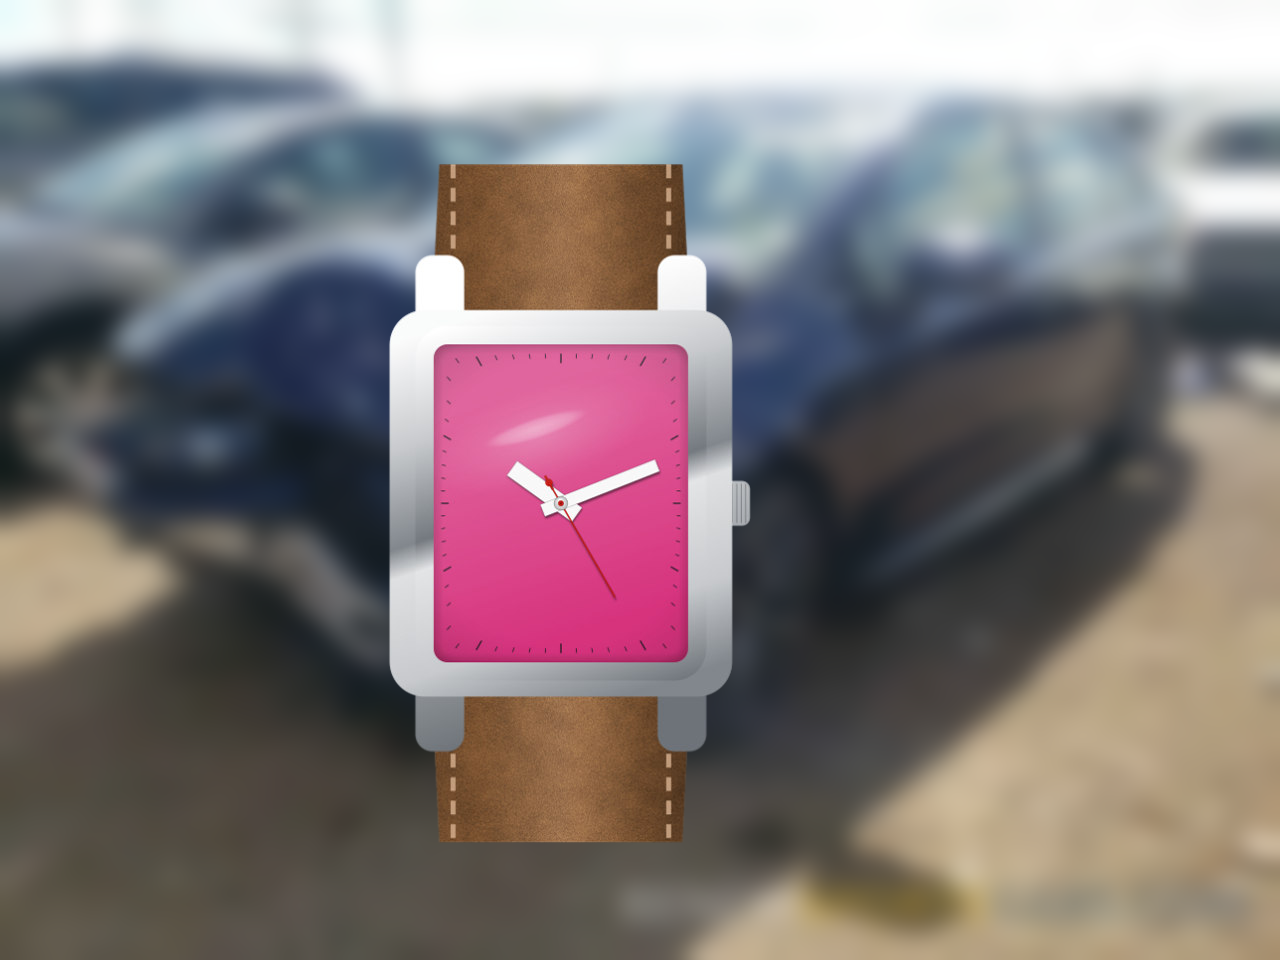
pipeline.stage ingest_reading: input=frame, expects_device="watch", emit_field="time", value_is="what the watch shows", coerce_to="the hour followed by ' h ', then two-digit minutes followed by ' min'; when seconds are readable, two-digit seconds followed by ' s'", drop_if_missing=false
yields 10 h 11 min 25 s
